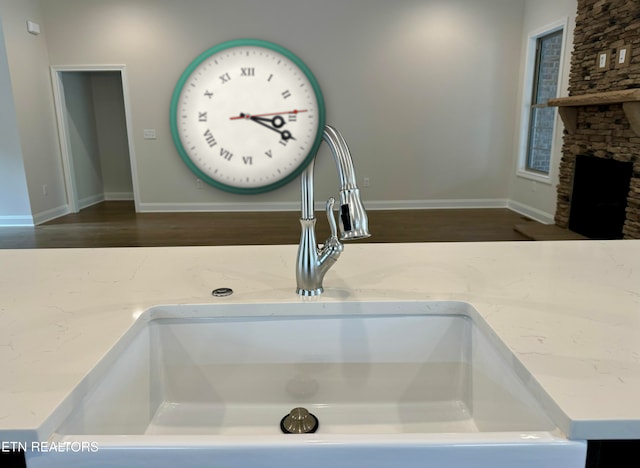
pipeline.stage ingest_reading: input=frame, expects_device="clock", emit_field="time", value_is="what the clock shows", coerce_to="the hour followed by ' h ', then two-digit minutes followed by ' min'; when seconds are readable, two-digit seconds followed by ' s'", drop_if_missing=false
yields 3 h 19 min 14 s
